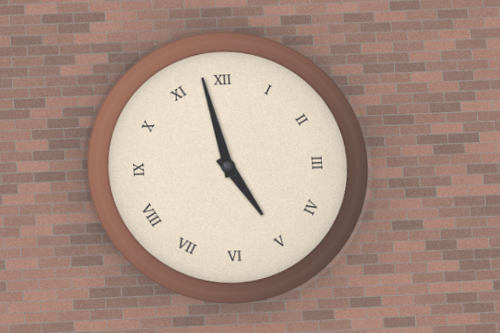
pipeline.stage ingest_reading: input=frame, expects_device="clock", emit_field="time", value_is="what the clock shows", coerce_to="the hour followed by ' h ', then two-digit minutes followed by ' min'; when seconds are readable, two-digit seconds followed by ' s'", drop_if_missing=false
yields 4 h 58 min
